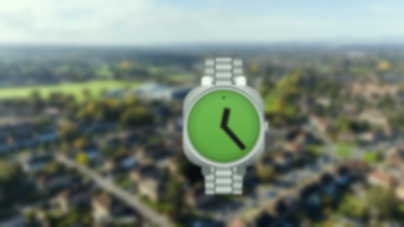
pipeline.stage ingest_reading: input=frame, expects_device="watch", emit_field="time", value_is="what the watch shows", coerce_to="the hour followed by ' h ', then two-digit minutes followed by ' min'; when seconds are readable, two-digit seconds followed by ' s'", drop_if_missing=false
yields 12 h 23 min
